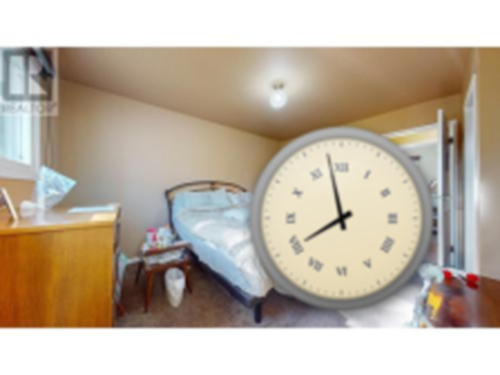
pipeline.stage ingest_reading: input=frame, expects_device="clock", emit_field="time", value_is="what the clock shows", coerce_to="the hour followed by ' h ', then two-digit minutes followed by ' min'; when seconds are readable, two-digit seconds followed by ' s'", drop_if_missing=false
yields 7 h 58 min
